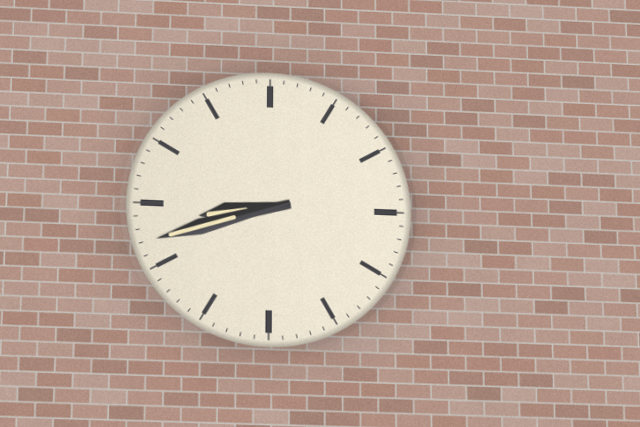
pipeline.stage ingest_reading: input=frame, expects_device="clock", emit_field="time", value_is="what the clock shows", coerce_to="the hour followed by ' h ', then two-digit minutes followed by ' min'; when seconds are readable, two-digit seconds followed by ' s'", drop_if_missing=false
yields 8 h 42 min
